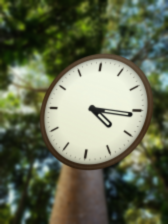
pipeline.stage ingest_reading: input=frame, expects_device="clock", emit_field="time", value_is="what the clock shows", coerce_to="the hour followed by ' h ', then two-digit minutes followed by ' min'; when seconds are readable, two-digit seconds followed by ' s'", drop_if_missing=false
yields 4 h 16 min
